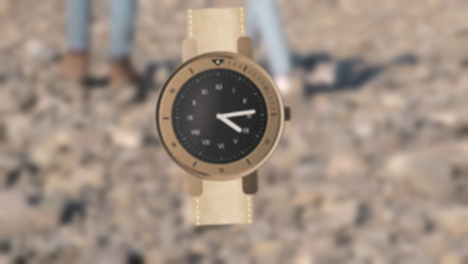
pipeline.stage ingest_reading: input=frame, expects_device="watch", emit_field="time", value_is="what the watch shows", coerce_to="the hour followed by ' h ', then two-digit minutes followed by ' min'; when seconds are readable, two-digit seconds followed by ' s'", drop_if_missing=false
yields 4 h 14 min
